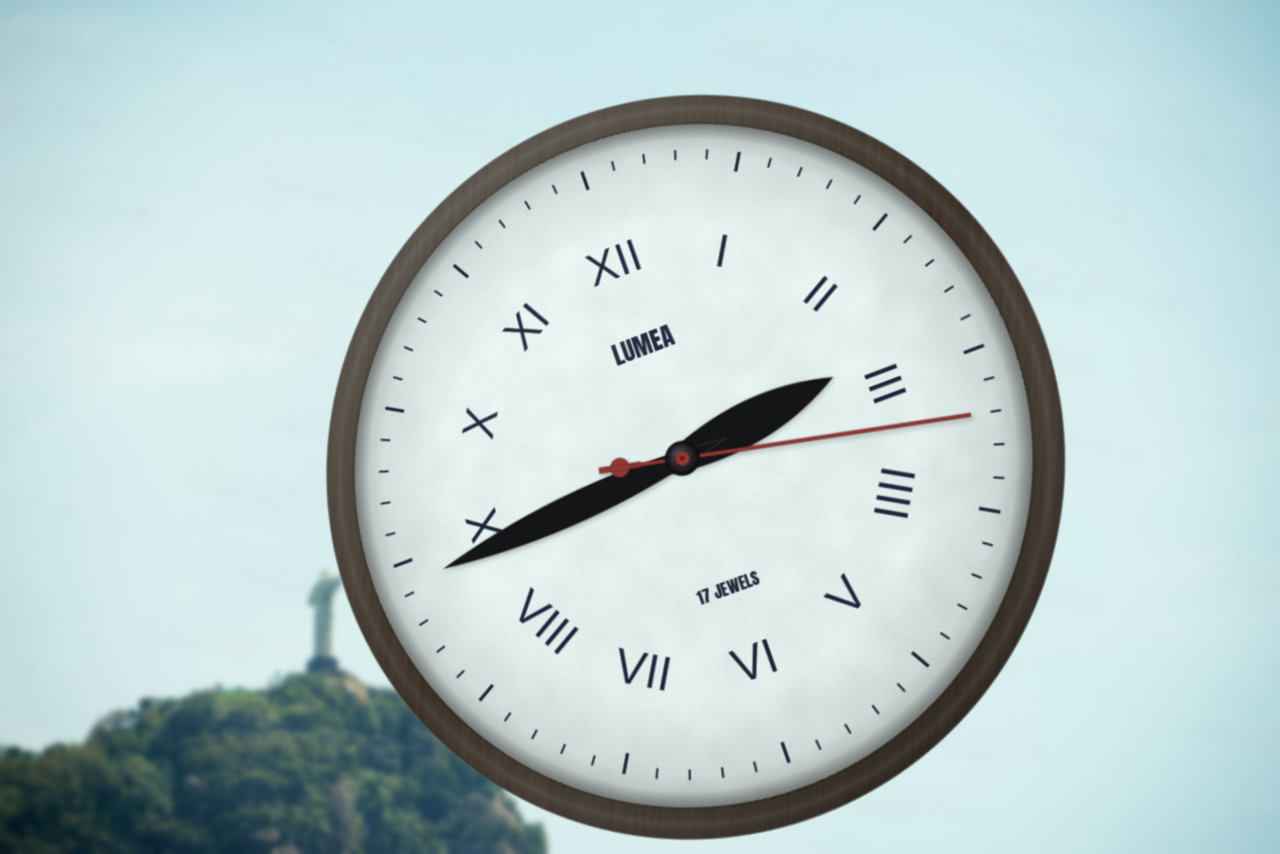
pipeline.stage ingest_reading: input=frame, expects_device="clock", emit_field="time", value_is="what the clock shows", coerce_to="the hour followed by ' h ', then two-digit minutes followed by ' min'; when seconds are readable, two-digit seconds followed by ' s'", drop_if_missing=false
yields 2 h 44 min 17 s
